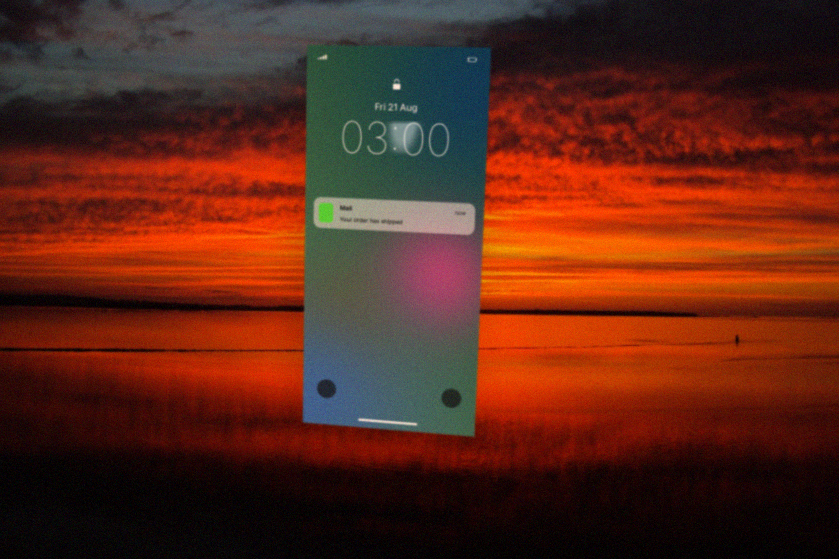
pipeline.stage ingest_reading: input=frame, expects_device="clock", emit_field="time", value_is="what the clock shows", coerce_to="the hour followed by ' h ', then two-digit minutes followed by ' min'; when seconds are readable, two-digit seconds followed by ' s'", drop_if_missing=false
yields 3 h 00 min
